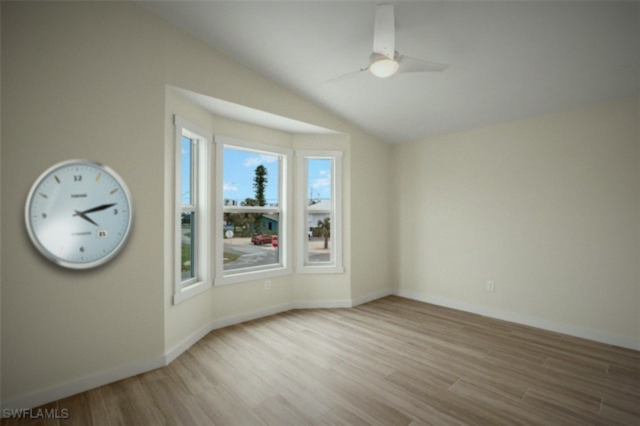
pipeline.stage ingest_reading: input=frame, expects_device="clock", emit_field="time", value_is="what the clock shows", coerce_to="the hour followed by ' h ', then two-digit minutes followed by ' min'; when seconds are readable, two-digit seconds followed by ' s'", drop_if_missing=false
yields 4 h 13 min
